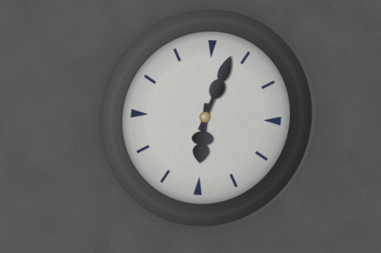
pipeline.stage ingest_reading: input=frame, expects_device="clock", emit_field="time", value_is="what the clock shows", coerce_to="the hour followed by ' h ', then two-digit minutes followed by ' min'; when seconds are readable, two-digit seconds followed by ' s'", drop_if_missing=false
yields 6 h 03 min
